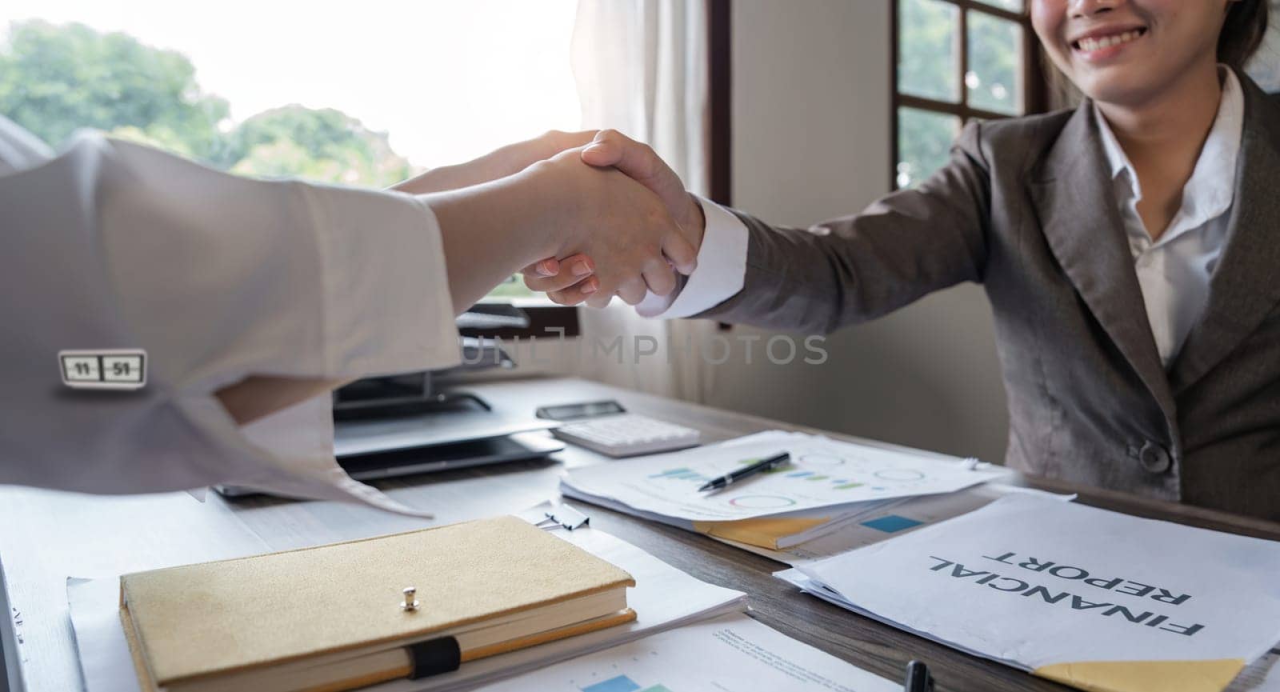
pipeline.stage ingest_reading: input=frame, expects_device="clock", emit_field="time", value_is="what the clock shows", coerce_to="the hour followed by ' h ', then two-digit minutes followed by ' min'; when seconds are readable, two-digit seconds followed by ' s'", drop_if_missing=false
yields 11 h 51 min
